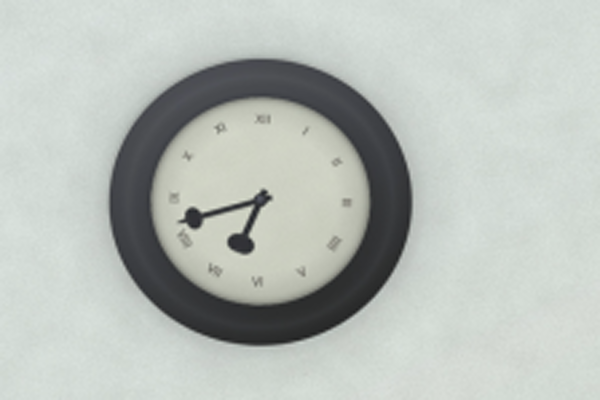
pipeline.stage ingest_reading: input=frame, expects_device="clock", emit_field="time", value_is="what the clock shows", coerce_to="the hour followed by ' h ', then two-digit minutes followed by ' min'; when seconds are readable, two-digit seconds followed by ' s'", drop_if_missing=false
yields 6 h 42 min
